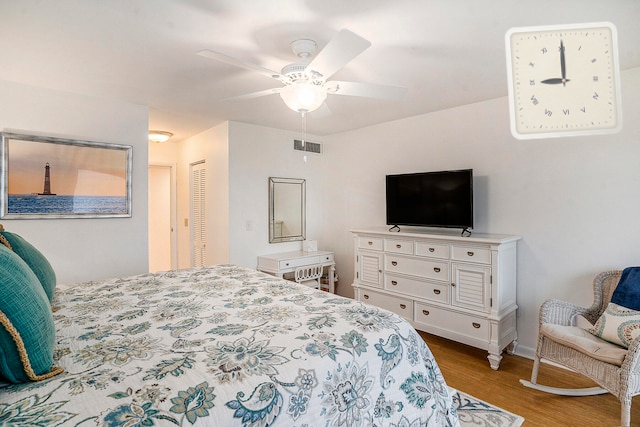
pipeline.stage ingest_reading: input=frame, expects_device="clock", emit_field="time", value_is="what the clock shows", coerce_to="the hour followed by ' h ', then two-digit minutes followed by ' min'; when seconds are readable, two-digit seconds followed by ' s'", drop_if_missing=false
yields 9 h 00 min
